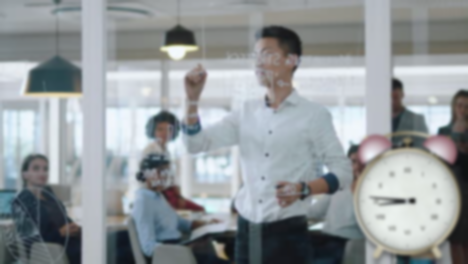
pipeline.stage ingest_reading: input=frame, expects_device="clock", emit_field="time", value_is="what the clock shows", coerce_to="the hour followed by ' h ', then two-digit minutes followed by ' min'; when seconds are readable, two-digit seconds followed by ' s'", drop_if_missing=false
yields 8 h 46 min
